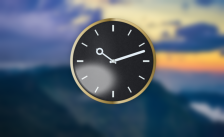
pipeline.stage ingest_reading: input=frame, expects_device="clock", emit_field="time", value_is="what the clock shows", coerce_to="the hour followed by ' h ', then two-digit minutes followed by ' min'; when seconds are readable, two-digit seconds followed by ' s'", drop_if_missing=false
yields 10 h 12 min
